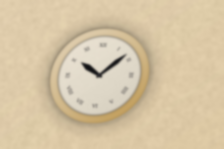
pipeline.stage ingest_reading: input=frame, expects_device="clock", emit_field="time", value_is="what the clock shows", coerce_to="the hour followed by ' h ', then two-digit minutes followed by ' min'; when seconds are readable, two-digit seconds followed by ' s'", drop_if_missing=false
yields 10 h 08 min
